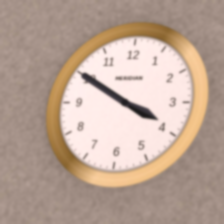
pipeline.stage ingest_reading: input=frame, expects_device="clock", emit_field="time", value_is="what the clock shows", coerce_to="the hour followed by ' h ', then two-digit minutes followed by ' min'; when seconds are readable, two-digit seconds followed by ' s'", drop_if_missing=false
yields 3 h 50 min
